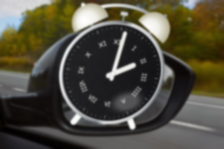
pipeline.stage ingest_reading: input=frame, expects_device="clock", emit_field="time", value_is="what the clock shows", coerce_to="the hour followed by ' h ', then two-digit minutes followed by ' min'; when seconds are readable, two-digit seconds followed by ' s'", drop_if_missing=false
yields 2 h 01 min
